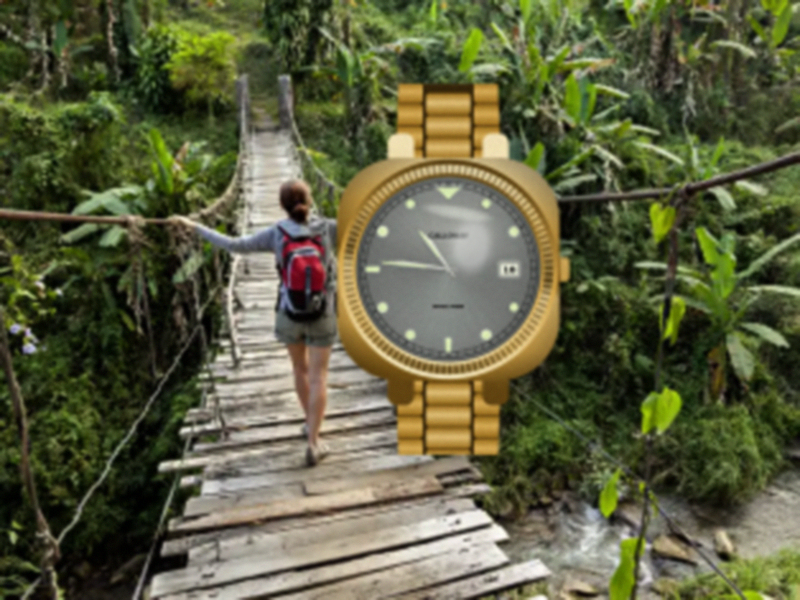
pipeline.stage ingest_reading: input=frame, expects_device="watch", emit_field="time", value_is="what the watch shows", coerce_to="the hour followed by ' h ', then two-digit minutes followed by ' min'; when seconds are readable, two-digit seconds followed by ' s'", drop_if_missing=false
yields 10 h 46 min
